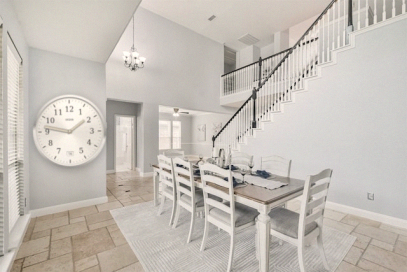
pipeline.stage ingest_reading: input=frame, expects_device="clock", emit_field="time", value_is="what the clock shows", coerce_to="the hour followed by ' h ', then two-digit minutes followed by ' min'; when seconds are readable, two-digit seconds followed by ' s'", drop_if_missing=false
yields 1 h 47 min
